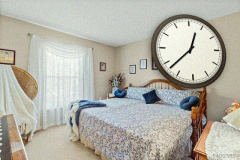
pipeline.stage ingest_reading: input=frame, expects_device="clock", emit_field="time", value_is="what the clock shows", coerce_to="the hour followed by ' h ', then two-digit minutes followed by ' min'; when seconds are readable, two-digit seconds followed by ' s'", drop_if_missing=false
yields 12 h 38 min
